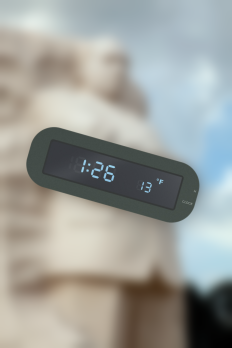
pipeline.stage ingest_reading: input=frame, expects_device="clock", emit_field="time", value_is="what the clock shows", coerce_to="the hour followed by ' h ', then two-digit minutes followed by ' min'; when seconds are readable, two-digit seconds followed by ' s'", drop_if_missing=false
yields 1 h 26 min
